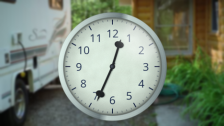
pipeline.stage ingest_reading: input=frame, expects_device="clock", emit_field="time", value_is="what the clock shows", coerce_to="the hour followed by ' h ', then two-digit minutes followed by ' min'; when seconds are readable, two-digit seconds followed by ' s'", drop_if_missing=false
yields 12 h 34 min
